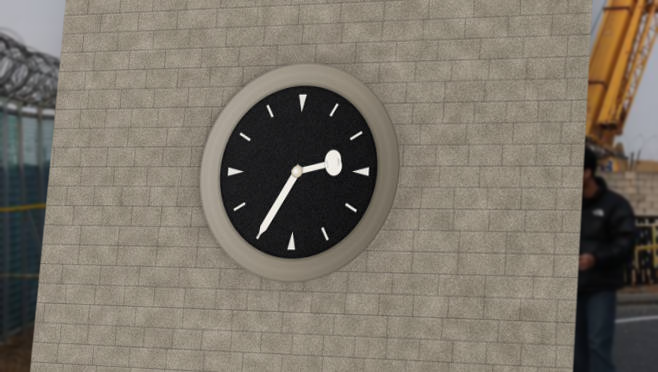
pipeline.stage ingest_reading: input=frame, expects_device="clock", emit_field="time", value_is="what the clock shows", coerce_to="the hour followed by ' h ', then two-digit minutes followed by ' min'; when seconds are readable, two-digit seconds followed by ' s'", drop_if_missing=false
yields 2 h 35 min
